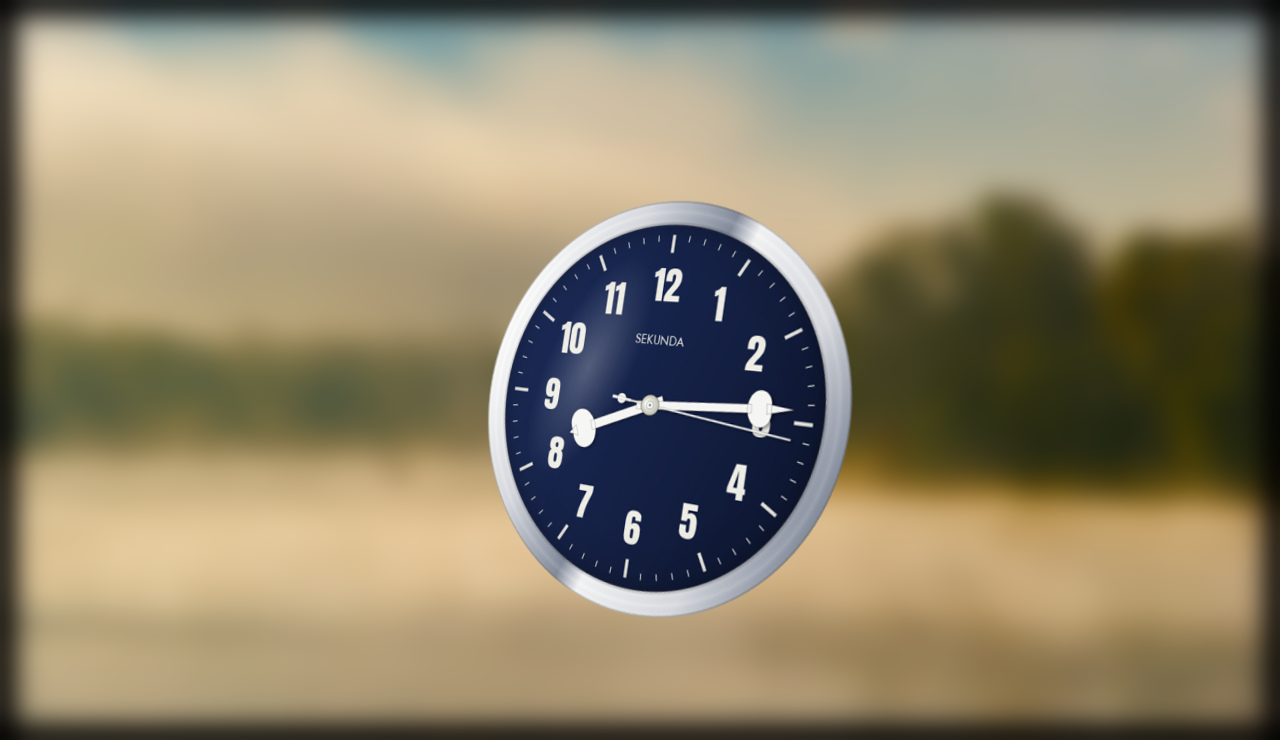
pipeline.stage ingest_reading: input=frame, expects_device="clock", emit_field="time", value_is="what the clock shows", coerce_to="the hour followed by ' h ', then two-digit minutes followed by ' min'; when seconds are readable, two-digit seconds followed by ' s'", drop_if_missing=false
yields 8 h 14 min 16 s
